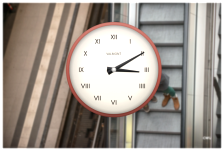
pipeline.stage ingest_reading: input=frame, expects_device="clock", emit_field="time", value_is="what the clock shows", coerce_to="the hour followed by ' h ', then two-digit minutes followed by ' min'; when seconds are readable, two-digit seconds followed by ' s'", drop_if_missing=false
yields 3 h 10 min
